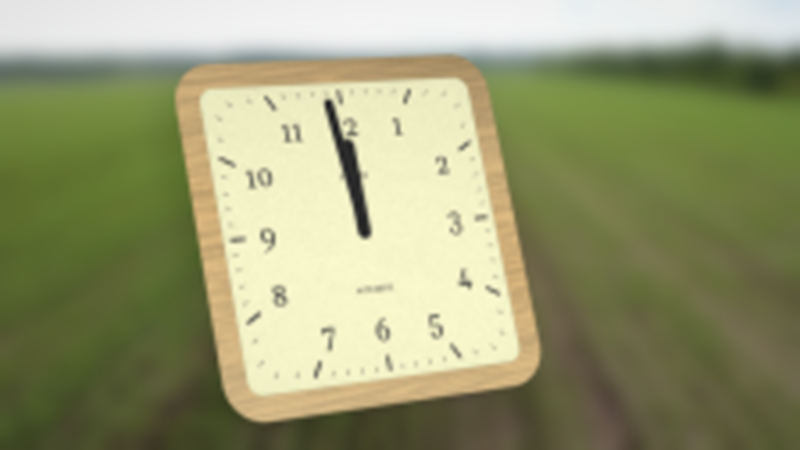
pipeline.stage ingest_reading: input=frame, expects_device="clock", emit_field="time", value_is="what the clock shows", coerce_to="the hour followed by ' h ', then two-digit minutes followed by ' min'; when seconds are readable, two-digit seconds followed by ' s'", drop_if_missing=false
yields 11 h 59 min
